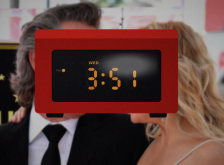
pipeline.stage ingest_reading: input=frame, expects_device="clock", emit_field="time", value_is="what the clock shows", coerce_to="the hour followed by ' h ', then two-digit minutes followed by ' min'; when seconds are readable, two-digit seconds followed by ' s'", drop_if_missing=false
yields 3 h 51 min
